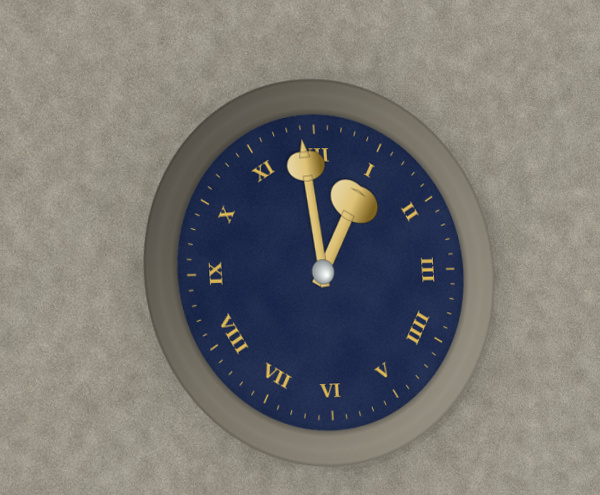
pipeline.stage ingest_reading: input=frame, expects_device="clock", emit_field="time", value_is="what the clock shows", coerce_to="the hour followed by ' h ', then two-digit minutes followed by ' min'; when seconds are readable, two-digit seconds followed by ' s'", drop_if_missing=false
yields 12 h 59 min
